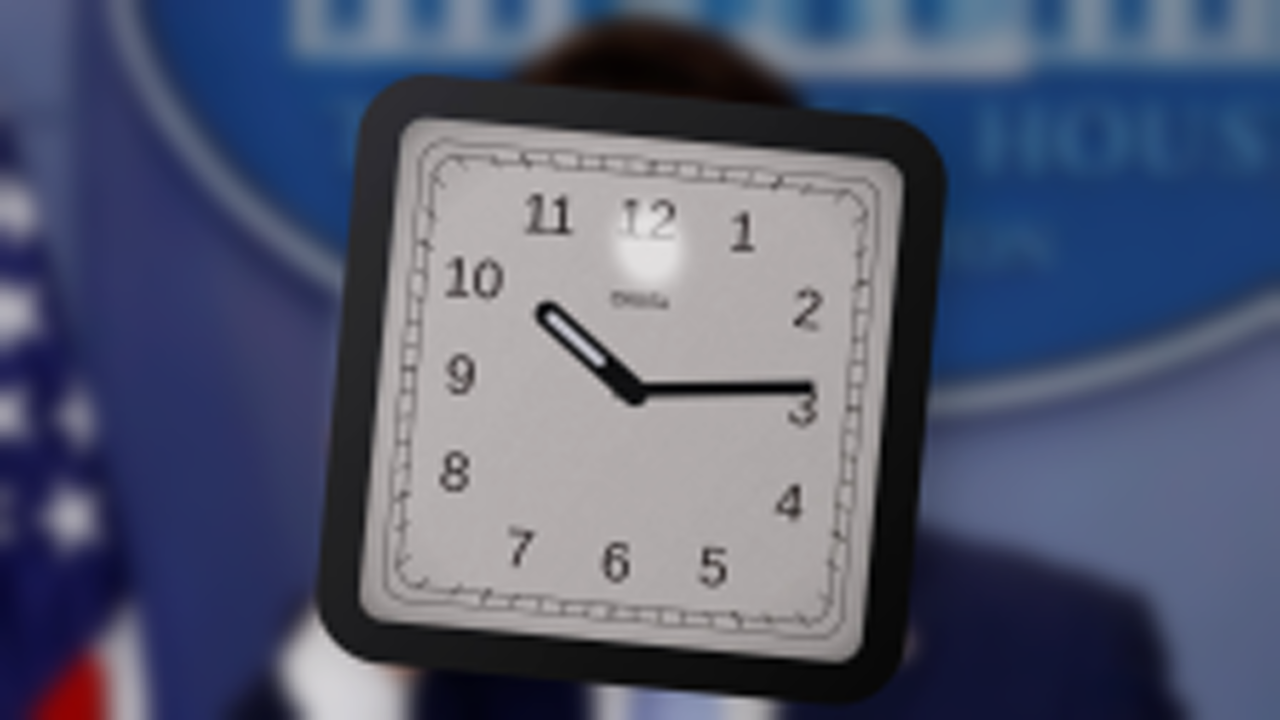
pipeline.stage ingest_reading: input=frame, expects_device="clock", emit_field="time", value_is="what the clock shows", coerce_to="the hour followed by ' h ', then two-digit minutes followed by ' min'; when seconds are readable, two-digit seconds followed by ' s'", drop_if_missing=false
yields 10 h 14 min
